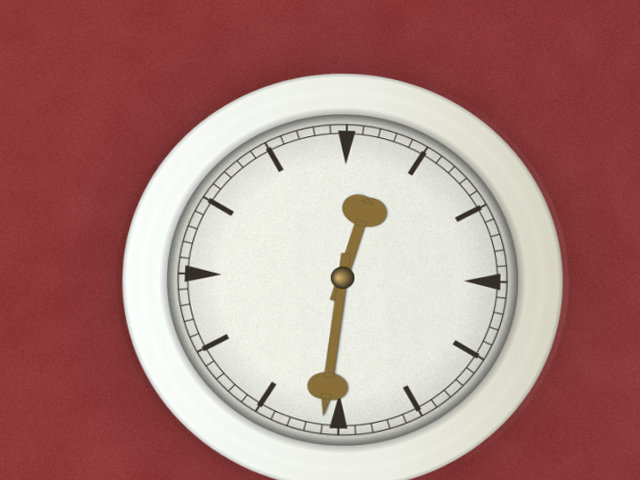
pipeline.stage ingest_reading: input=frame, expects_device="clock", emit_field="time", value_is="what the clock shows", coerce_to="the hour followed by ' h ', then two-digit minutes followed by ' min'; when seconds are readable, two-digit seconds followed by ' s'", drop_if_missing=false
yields 12 h 31 min
